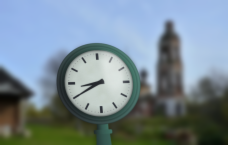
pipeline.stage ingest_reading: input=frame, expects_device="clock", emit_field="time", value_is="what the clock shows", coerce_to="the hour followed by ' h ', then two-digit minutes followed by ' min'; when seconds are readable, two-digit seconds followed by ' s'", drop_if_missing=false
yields 8 h 40 min
